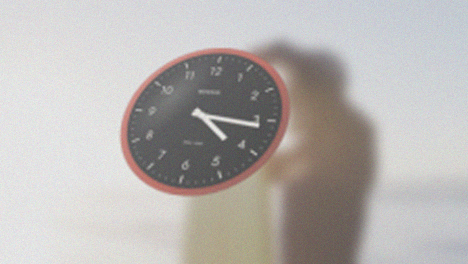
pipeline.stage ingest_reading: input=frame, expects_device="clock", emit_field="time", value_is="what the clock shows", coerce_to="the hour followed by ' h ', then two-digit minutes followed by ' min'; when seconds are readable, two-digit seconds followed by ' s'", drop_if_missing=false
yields 4 h 16 min
